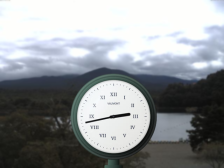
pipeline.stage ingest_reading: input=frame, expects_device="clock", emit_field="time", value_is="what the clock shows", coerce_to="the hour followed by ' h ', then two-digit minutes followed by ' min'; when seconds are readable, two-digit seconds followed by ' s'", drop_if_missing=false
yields 2 h 43 min
